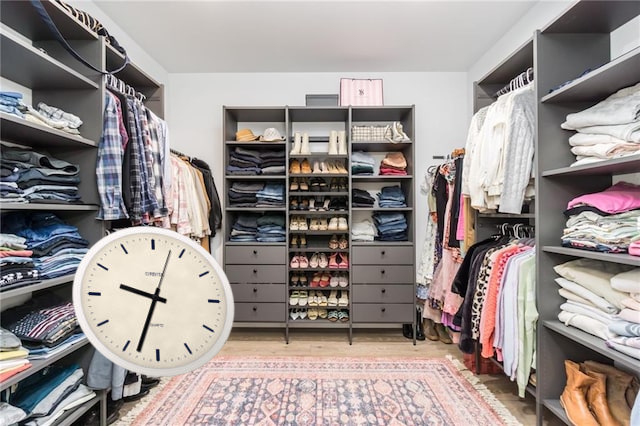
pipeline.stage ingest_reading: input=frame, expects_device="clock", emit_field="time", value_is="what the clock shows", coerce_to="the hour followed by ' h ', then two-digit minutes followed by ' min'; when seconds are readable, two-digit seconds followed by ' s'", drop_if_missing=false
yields 9 h 33 min 03 s
